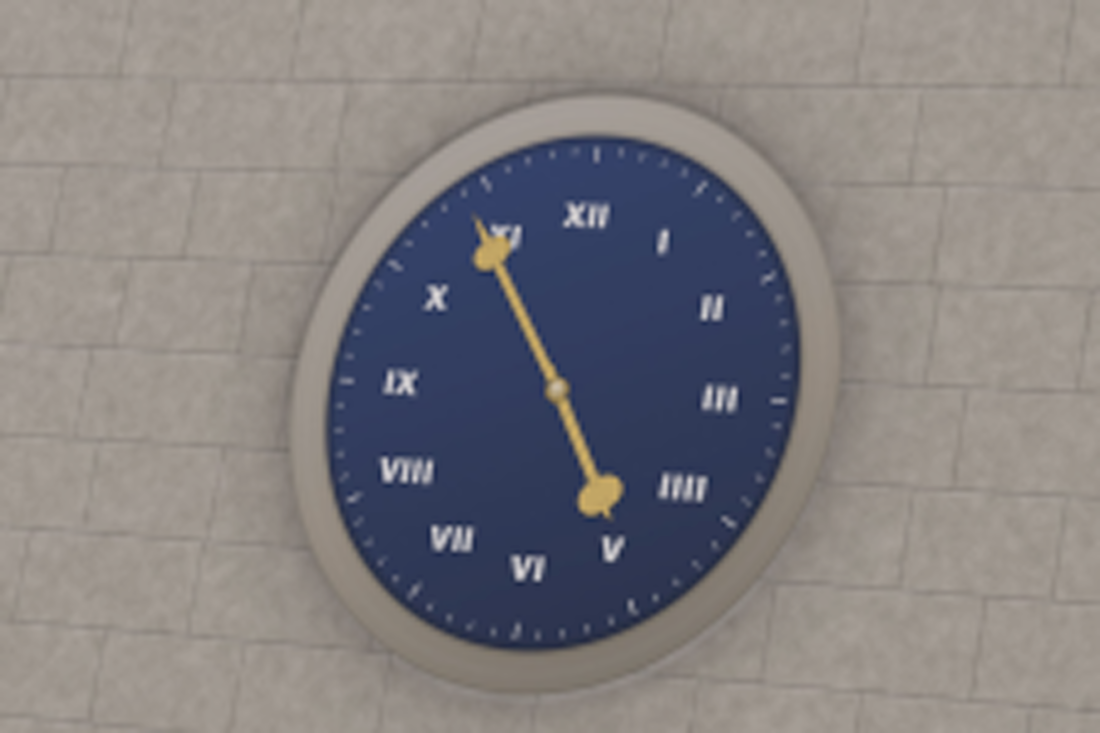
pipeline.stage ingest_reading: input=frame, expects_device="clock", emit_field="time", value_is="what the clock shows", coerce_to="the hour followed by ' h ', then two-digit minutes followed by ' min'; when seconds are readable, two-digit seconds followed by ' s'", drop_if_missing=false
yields 4 h 54 min
